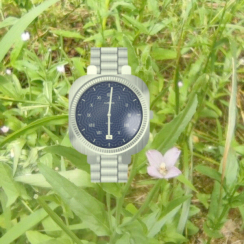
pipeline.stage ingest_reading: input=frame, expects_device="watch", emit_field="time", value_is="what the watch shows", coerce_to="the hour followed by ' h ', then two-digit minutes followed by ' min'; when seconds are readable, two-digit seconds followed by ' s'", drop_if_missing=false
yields 6 h 01 min
